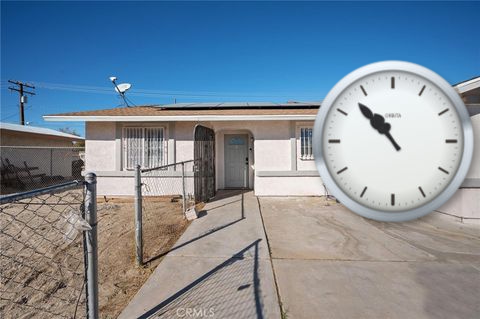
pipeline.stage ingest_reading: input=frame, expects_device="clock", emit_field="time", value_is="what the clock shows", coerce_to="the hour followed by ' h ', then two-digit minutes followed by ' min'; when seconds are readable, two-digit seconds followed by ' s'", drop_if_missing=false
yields 10 h 53 min
